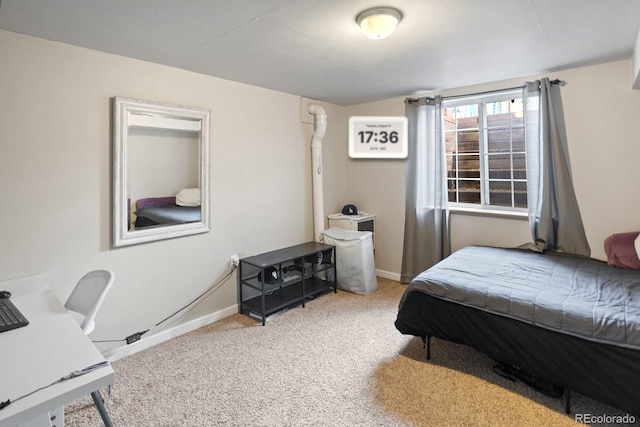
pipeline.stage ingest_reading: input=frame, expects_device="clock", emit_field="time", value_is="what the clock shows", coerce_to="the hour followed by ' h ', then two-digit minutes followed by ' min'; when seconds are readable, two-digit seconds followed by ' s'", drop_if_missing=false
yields 17 h 36 min
